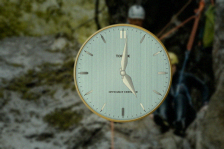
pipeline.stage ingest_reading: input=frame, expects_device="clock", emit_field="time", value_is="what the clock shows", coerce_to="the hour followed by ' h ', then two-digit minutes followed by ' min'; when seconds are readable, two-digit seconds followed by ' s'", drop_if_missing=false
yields 5 h 01 min
